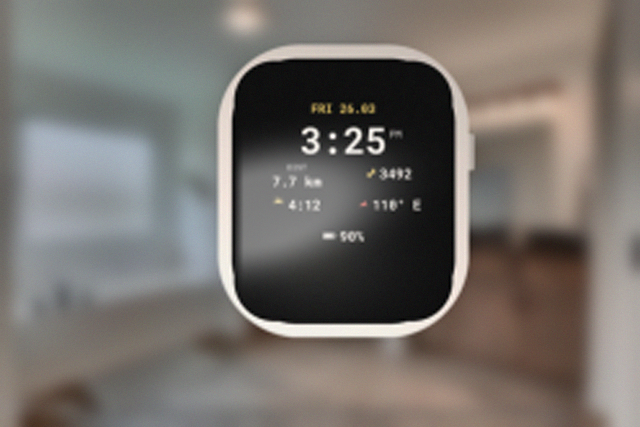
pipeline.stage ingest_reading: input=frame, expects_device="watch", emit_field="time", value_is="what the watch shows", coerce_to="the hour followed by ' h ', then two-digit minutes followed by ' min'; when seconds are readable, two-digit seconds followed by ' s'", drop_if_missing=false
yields 3 h 25 min
